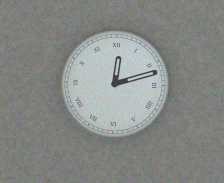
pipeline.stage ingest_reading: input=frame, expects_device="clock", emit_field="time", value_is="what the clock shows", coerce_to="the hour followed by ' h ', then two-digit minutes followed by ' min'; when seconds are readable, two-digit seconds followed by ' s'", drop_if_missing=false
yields 12 h 12 min
